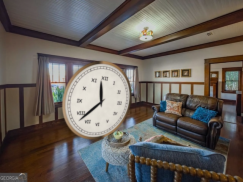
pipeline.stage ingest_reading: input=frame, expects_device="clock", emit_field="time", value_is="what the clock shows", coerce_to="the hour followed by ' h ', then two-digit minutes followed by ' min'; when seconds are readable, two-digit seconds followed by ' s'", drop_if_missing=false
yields 11 h 38 min
